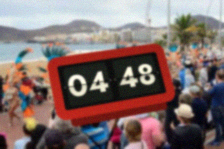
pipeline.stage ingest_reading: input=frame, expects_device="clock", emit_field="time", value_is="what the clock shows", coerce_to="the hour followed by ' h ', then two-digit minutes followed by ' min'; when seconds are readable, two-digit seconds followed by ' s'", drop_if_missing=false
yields 4 h 48 min
